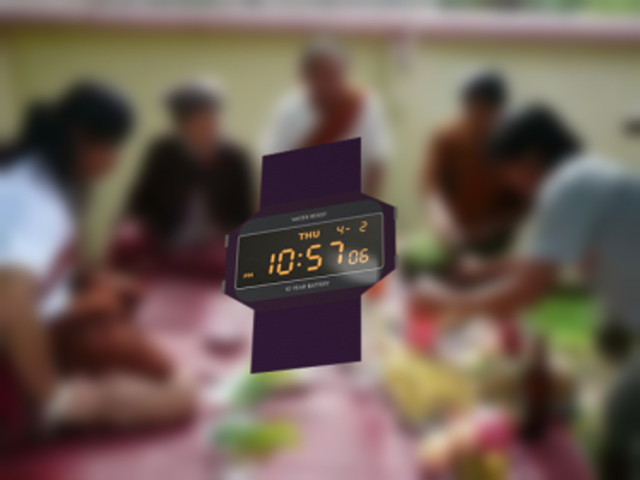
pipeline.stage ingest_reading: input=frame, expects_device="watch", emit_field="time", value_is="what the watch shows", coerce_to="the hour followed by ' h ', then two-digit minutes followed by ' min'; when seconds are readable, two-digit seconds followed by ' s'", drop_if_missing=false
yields 10 h 57 min 06 s
